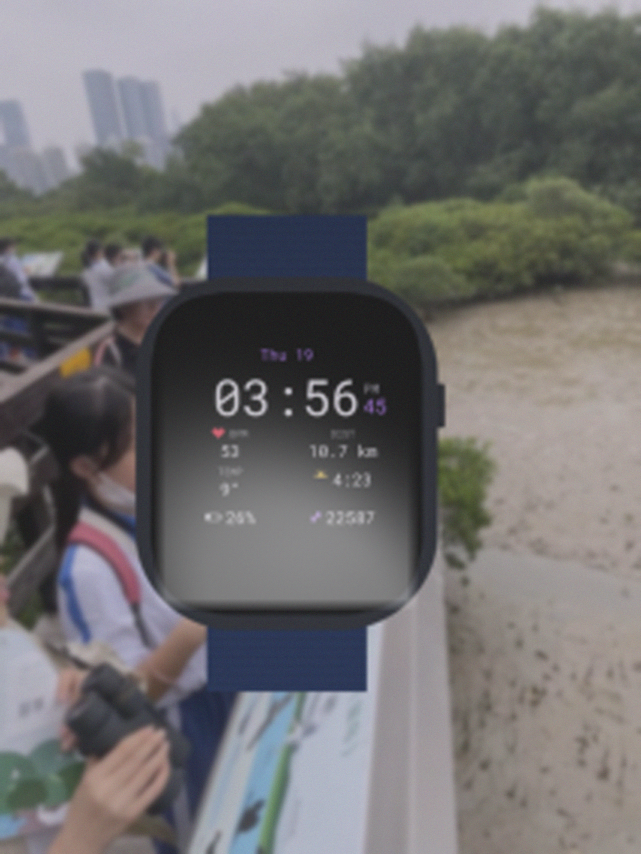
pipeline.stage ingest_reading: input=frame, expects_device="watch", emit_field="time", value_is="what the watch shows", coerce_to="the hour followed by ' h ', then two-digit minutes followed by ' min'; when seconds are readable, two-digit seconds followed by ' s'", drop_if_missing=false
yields 3 h 56 min
